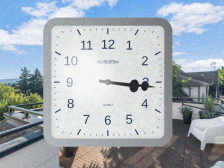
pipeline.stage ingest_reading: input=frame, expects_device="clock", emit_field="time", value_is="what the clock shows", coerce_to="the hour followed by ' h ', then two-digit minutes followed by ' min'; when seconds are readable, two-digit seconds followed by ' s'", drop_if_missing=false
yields 3 h 16 min
